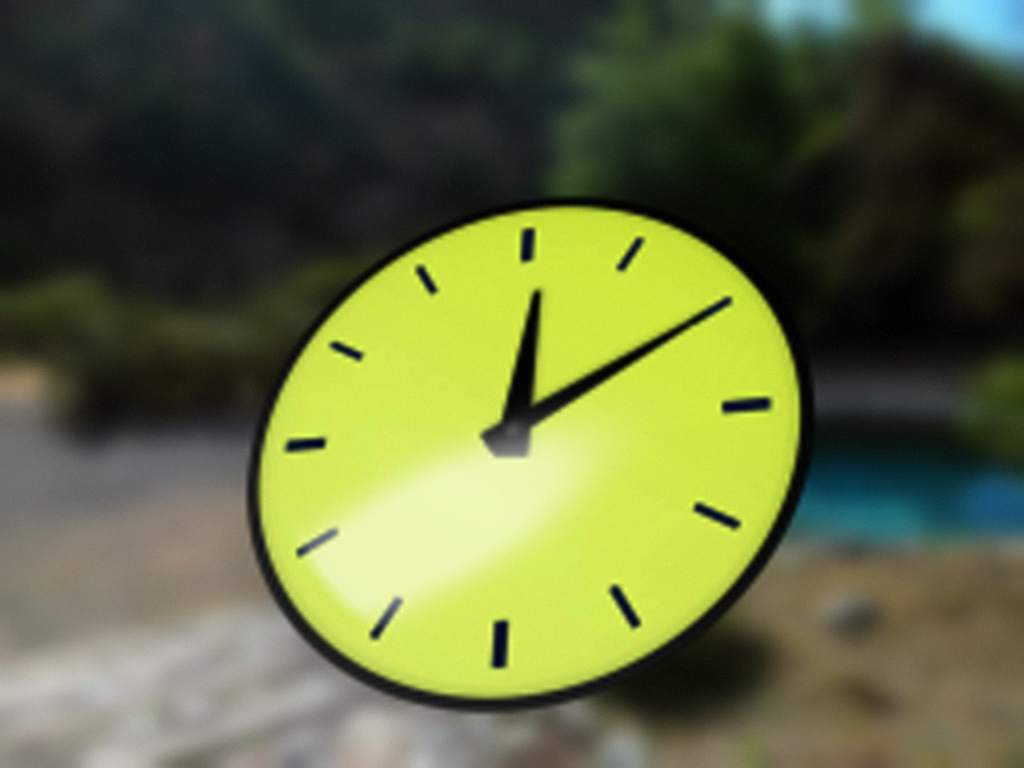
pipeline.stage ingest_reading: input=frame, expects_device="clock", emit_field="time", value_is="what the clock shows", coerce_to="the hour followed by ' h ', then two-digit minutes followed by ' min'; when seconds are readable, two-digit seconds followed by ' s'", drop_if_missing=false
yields 12 h 10 min
